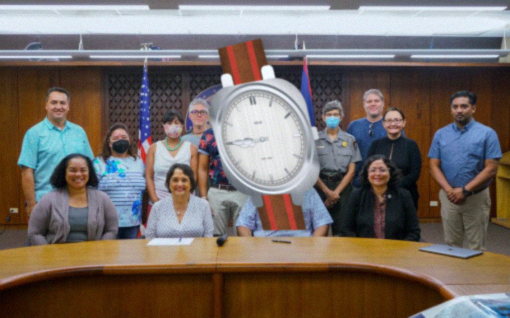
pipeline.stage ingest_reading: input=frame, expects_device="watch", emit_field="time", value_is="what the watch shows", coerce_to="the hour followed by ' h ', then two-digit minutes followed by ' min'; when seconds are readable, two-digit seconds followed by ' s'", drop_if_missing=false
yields 8 h 45 min
